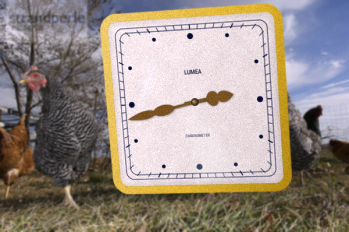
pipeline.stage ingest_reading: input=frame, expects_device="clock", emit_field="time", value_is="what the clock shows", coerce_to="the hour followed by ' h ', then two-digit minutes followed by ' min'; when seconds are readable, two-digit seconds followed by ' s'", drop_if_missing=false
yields 2 h 43 min
